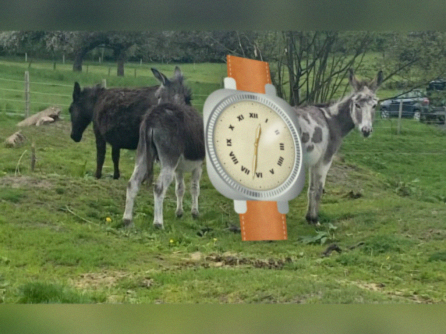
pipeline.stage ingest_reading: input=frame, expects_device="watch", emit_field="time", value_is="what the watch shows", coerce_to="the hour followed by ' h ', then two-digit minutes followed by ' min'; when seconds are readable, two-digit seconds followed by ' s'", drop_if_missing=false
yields 12 h 32 min
